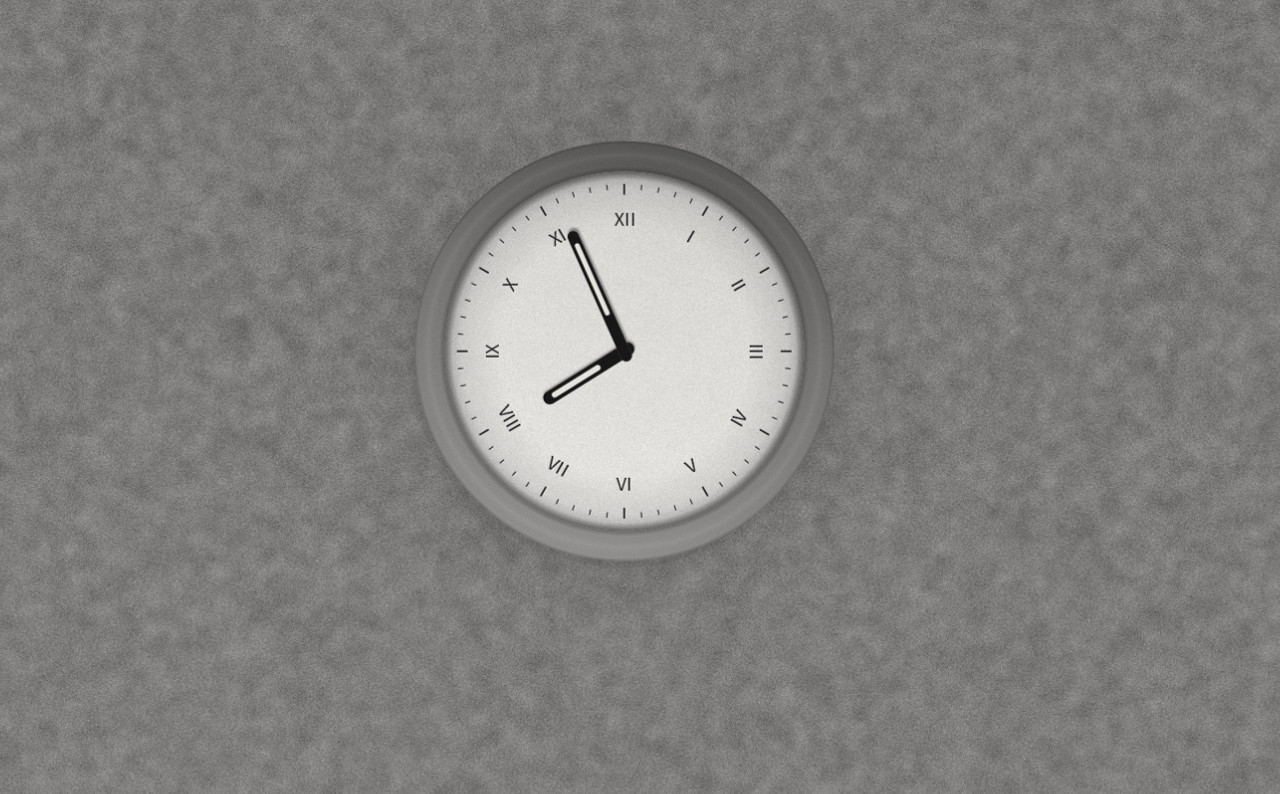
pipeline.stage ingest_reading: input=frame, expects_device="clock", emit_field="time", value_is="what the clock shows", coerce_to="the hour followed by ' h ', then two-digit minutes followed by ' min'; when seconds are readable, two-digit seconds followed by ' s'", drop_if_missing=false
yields 7 h 56 min
